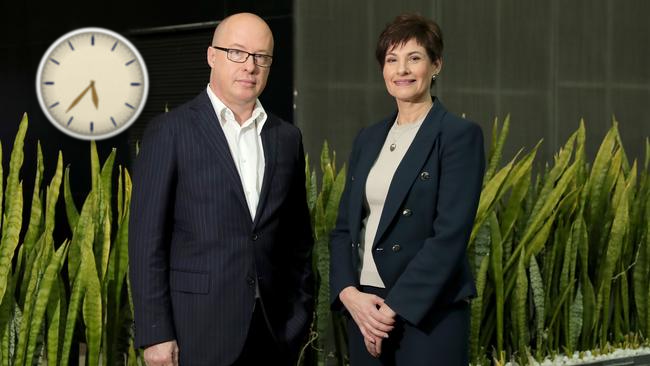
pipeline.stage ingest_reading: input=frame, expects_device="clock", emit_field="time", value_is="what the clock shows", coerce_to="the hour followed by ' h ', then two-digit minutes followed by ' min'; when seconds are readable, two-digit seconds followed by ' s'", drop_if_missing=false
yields 5 h 37 min
